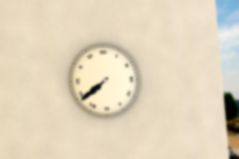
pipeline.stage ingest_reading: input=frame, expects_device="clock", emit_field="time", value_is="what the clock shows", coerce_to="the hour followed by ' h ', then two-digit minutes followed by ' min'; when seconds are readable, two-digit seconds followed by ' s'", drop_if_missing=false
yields 7 h 39 min
